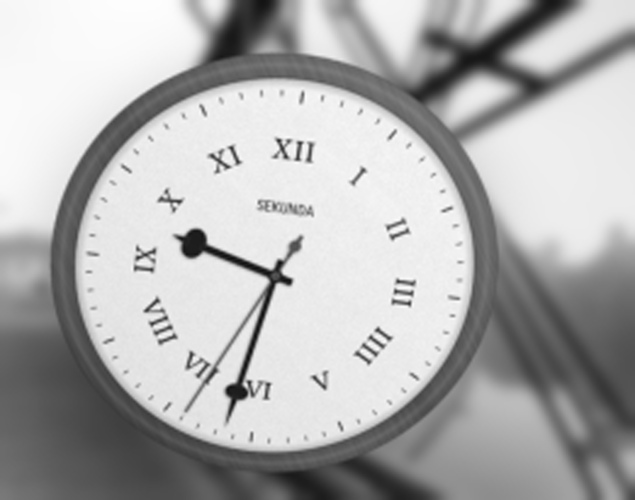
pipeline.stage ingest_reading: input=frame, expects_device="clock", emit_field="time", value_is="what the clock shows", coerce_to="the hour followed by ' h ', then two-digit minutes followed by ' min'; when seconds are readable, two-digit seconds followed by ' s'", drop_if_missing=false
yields 9 h 31 min 34 s
